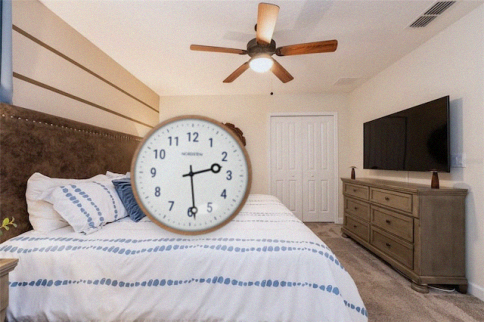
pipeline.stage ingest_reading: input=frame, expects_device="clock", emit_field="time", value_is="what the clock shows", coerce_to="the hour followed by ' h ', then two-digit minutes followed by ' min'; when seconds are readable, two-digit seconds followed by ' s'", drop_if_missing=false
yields 2 h 29 min
